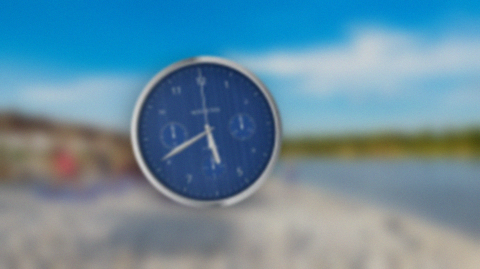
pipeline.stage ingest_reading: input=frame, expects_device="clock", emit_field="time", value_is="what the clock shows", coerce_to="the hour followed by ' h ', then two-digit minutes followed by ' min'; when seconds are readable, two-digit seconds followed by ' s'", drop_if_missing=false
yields 5 h 41 min
